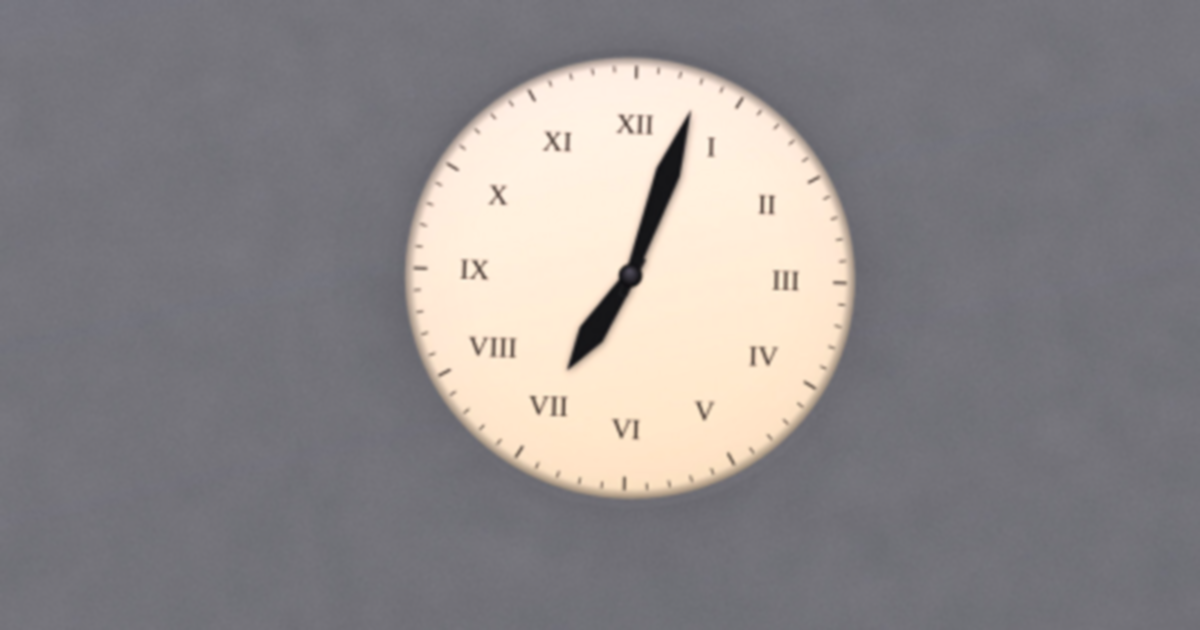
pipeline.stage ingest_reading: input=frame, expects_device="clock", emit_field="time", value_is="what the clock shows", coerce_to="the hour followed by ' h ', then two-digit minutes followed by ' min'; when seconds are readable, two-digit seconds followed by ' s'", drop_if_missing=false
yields 7 h 03 min
